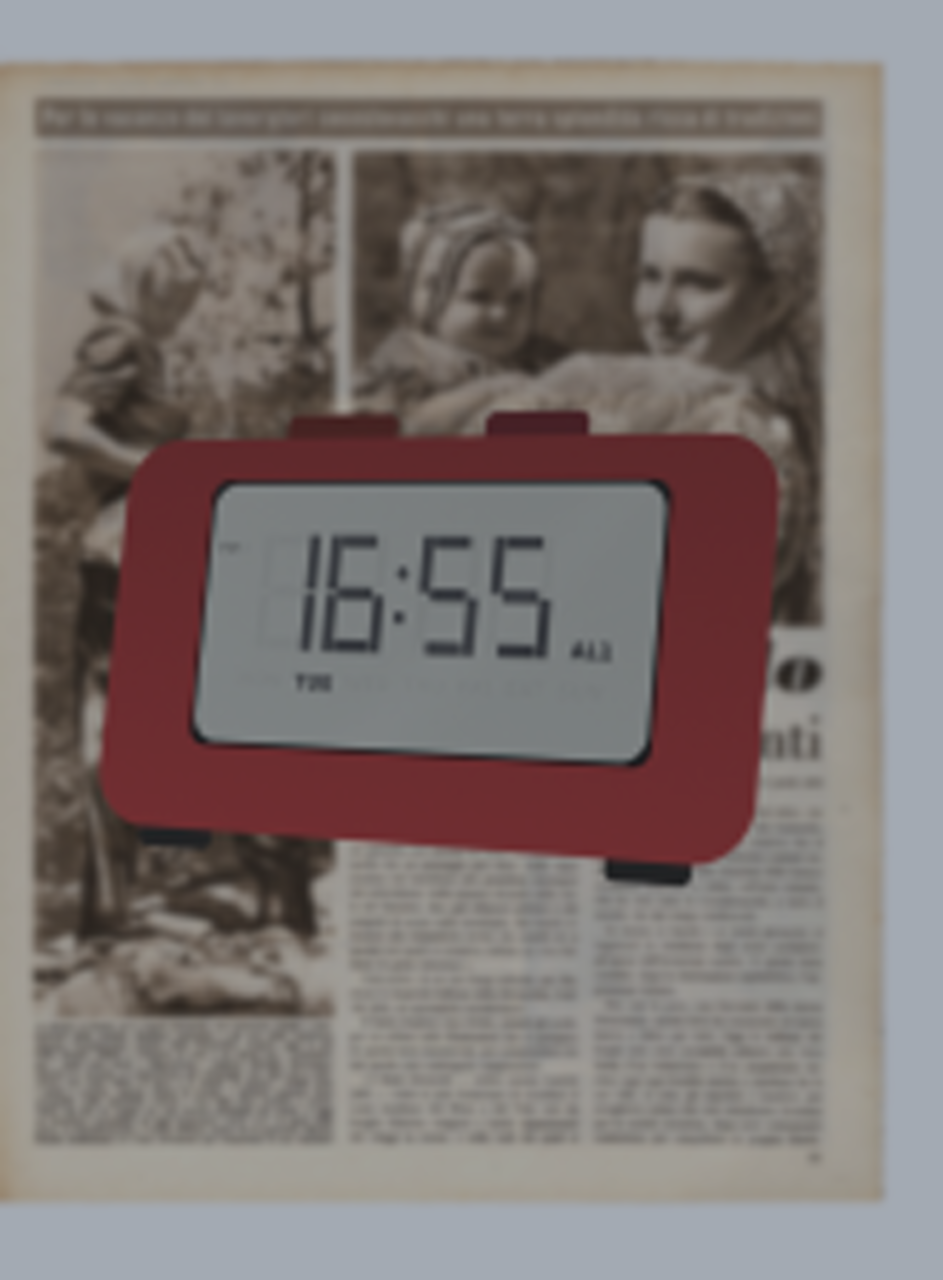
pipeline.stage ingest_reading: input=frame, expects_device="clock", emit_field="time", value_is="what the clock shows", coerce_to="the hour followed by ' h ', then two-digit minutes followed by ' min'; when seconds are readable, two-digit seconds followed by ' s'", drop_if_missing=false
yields 16 h 55 min
